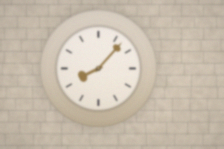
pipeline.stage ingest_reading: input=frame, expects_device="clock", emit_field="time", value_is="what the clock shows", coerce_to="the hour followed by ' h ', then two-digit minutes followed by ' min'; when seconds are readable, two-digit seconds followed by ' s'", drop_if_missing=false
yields 8 h 07 min
